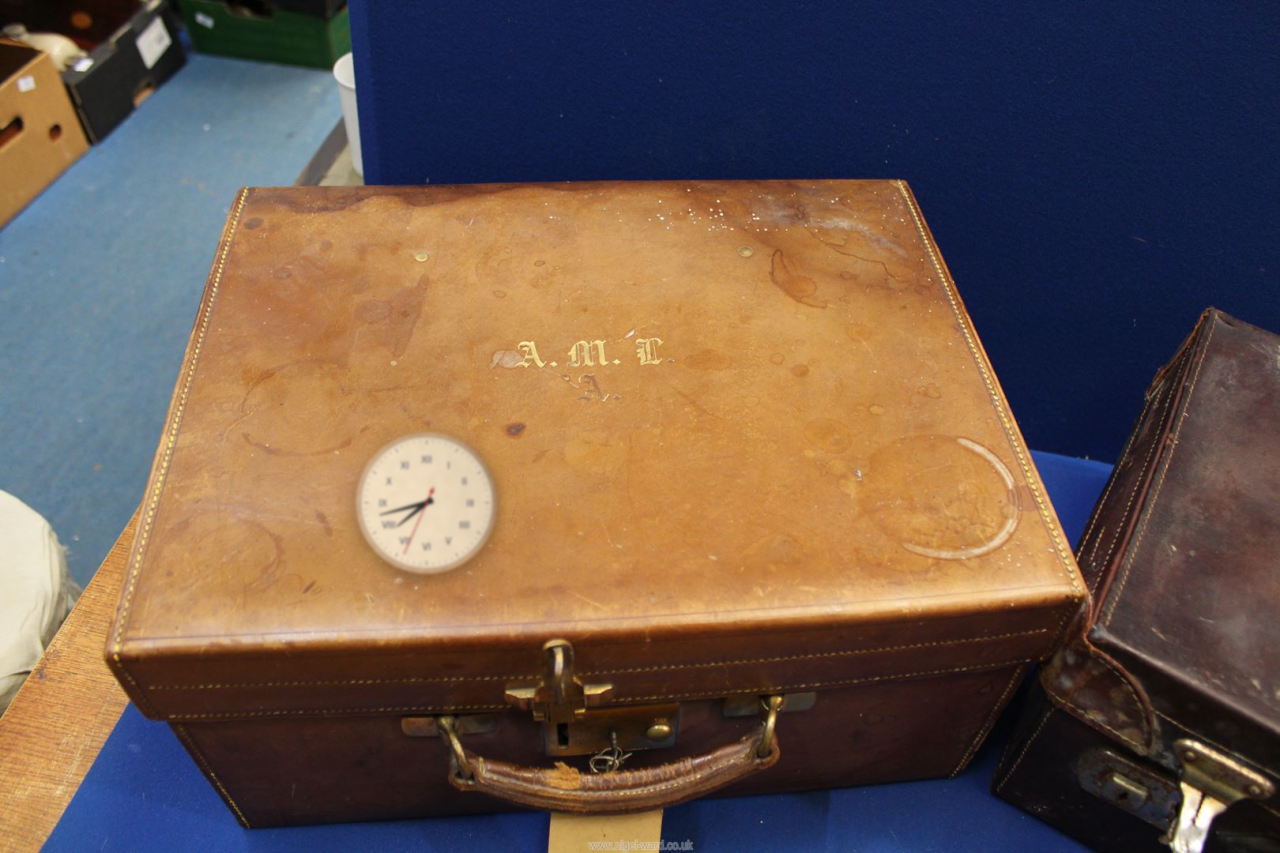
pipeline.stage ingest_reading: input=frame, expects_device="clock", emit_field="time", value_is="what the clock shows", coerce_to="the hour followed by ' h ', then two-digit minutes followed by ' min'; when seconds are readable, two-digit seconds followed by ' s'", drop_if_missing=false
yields 7 h 42 min 34 s
